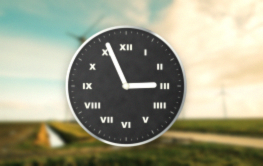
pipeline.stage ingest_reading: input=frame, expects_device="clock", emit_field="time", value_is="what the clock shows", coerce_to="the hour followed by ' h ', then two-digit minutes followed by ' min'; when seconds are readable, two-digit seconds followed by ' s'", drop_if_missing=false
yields 2 h 56 min
